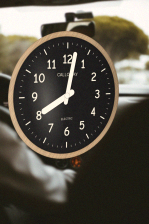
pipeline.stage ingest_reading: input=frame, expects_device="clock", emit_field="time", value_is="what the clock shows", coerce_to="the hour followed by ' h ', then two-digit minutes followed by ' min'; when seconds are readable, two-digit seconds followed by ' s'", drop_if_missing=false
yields 8 h 02 min
